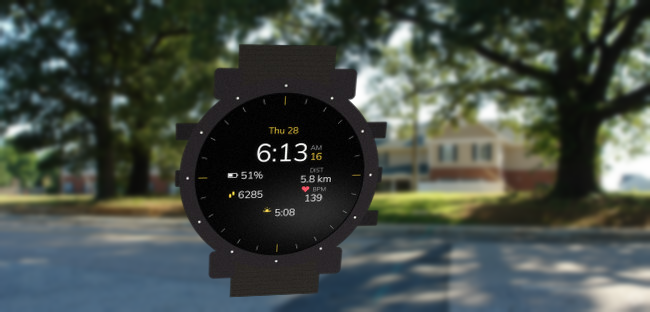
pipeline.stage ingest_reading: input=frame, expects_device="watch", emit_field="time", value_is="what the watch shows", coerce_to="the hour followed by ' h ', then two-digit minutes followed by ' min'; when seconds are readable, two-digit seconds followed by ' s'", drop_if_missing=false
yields 6 h 13 min 16 s
